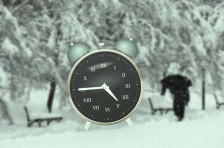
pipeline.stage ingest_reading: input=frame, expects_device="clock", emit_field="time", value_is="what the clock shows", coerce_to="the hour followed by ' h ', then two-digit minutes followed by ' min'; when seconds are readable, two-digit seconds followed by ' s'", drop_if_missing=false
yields 4 h 45 min
